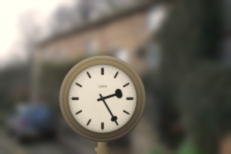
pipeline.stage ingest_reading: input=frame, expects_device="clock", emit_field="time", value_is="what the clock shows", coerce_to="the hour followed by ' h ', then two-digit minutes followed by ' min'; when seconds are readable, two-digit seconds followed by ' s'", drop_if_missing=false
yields 2 h 25 min
